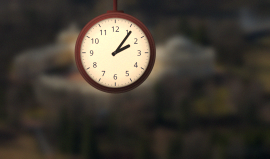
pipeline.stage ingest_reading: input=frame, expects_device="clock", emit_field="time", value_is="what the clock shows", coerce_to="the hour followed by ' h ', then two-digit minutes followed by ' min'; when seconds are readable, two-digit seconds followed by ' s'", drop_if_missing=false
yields 2 h 06 min
